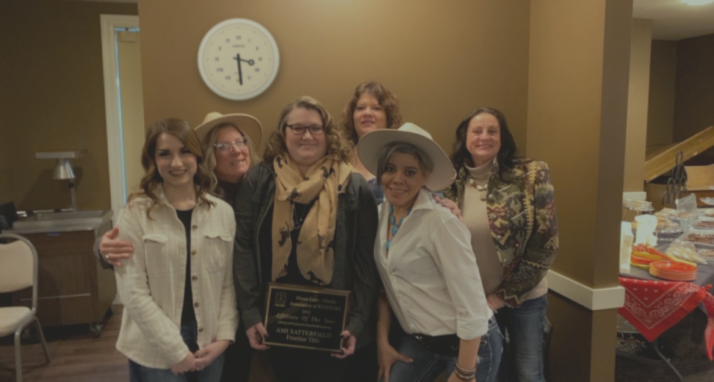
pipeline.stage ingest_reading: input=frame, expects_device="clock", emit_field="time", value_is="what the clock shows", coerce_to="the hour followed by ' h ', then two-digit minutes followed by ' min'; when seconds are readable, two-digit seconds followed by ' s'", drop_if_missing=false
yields 3 h 29 min
